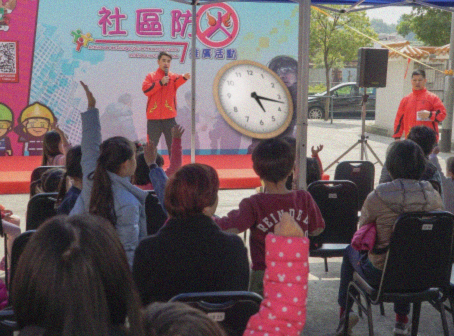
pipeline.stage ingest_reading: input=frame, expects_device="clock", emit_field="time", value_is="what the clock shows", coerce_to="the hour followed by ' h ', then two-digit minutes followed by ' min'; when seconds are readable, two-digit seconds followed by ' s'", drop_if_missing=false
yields 5 h 17 min
